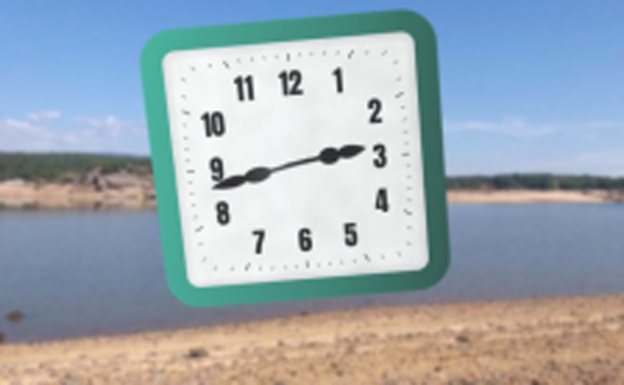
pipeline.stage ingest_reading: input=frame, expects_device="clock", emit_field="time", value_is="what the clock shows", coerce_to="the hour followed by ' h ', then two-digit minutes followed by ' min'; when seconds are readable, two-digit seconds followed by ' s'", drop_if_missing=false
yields 2 h 43 min
